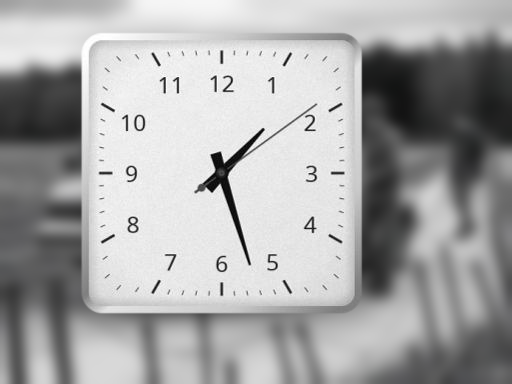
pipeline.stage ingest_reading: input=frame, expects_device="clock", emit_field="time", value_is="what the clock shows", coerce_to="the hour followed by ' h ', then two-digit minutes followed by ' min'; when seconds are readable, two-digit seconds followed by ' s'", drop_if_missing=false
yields 1 h 27 min 09 s
